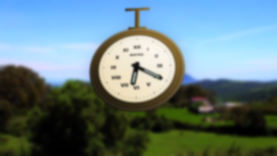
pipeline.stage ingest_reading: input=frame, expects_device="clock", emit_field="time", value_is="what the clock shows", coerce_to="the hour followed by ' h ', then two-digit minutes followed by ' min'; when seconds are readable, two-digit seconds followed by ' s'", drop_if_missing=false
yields 6 h 20 min
